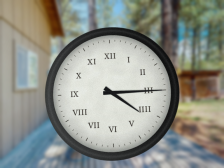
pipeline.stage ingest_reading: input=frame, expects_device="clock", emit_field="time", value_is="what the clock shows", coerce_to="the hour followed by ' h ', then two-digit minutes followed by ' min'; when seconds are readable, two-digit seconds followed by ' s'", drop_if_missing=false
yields 4 h 15 min
